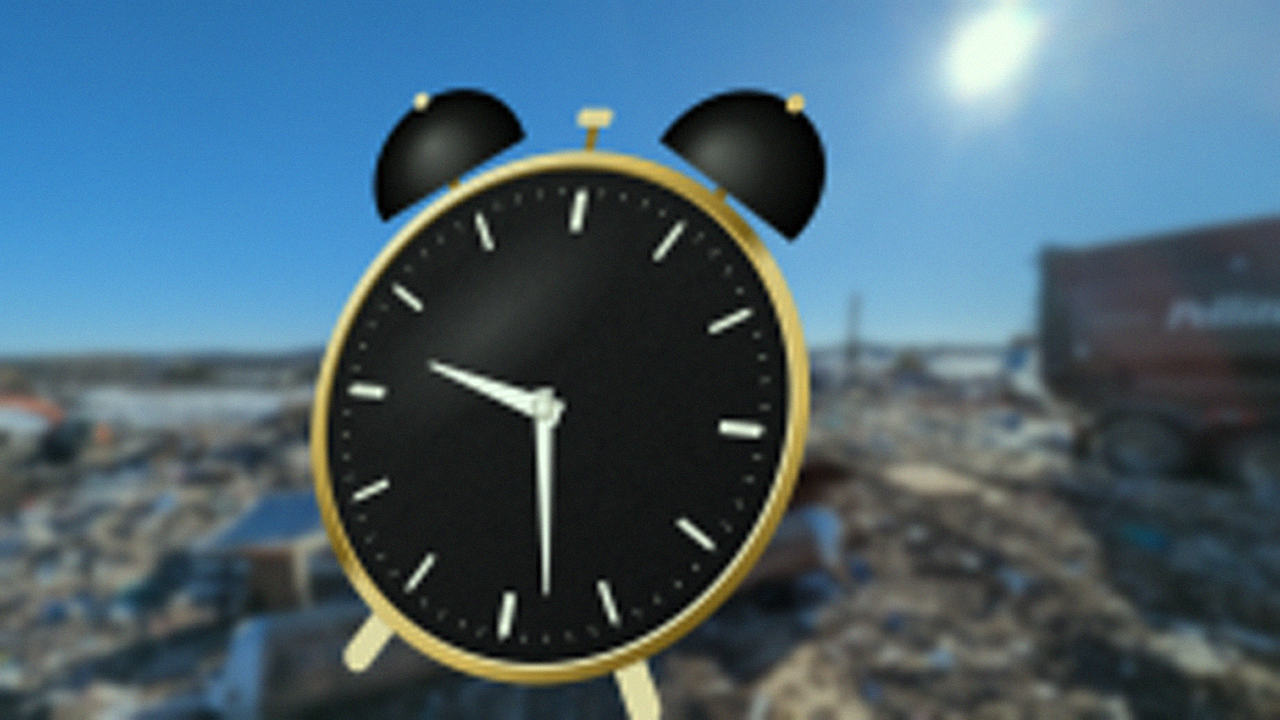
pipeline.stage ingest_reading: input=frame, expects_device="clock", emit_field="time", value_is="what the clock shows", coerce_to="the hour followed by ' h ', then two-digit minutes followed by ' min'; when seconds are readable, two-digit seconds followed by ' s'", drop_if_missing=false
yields 9 h 28 min
